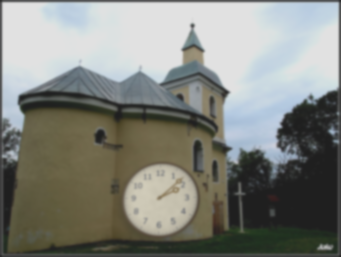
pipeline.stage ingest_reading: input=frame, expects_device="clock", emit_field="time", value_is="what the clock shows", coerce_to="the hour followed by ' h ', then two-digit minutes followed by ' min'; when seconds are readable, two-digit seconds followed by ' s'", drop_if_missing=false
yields 2 h 08 min
